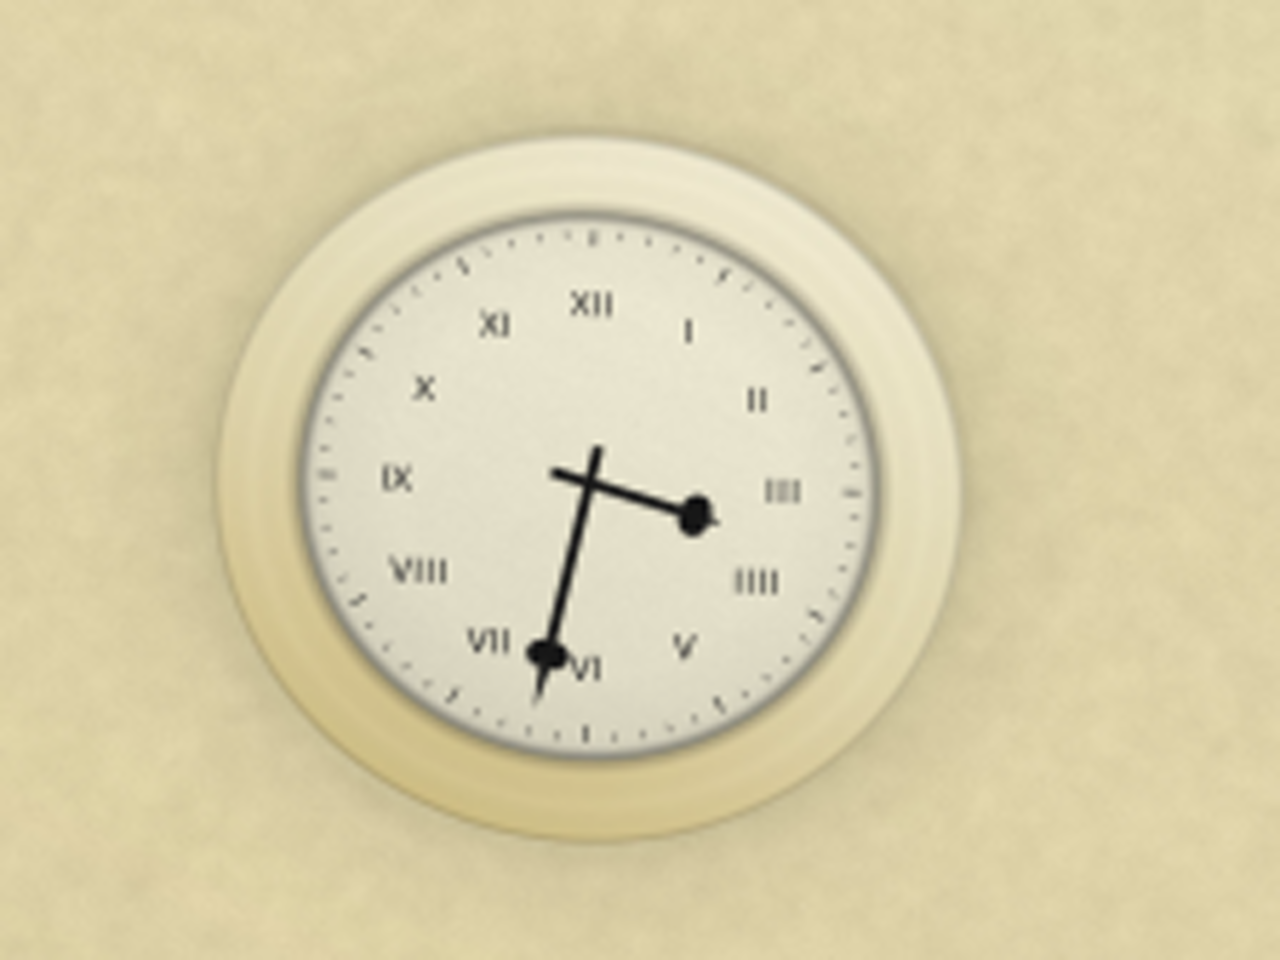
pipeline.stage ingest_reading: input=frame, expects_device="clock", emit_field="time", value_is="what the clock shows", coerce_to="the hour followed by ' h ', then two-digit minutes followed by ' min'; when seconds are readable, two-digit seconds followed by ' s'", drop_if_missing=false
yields 3 h 32 min
